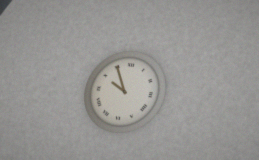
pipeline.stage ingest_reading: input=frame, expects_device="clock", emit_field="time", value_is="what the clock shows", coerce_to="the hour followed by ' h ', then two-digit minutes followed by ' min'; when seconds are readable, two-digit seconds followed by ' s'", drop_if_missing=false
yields 9 h 55 min
